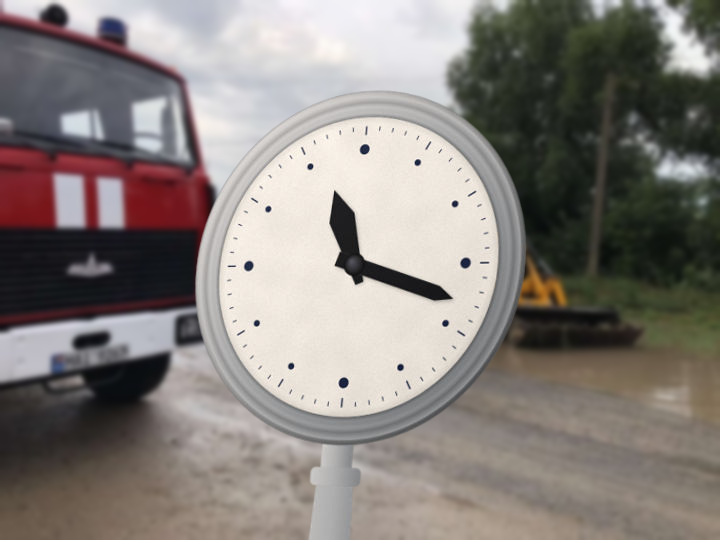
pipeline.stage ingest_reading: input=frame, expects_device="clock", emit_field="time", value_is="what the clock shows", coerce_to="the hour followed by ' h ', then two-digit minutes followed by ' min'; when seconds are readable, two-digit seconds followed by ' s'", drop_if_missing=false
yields 11 h 18 min
